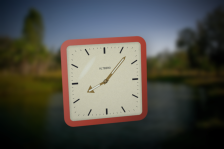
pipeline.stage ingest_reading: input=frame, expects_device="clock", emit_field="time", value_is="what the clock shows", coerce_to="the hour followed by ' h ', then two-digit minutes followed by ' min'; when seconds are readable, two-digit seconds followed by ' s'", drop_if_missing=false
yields 8 h 07 min
